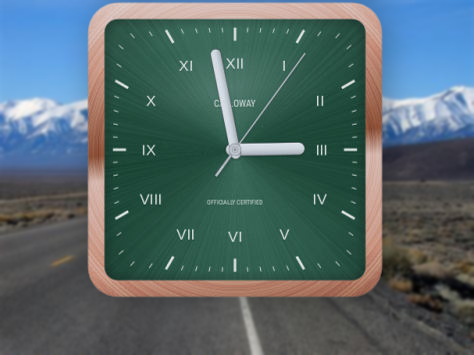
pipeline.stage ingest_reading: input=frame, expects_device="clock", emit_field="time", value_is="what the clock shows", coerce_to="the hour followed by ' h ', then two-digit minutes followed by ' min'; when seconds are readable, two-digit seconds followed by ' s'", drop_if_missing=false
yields 2 h 58 min 06 s
